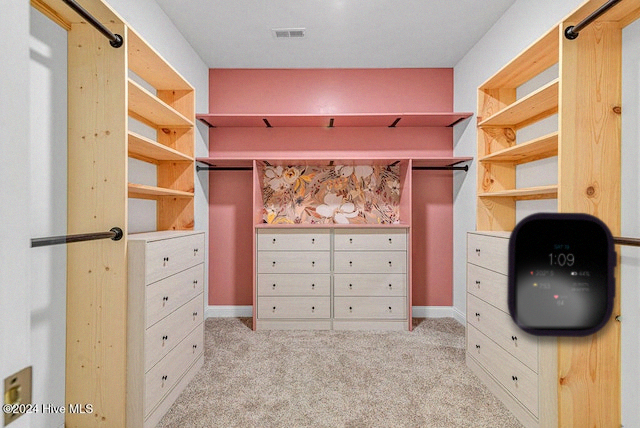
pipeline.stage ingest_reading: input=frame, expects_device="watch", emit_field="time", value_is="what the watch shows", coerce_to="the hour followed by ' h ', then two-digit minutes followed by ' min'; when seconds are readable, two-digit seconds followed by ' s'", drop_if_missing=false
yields 1 h 09 min
